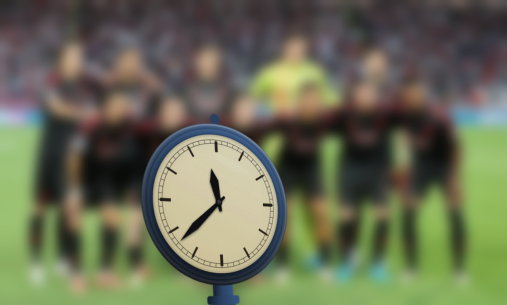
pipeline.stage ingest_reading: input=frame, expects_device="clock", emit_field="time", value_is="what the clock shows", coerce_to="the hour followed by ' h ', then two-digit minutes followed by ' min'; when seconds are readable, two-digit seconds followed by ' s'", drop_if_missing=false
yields 11 h 38 min
